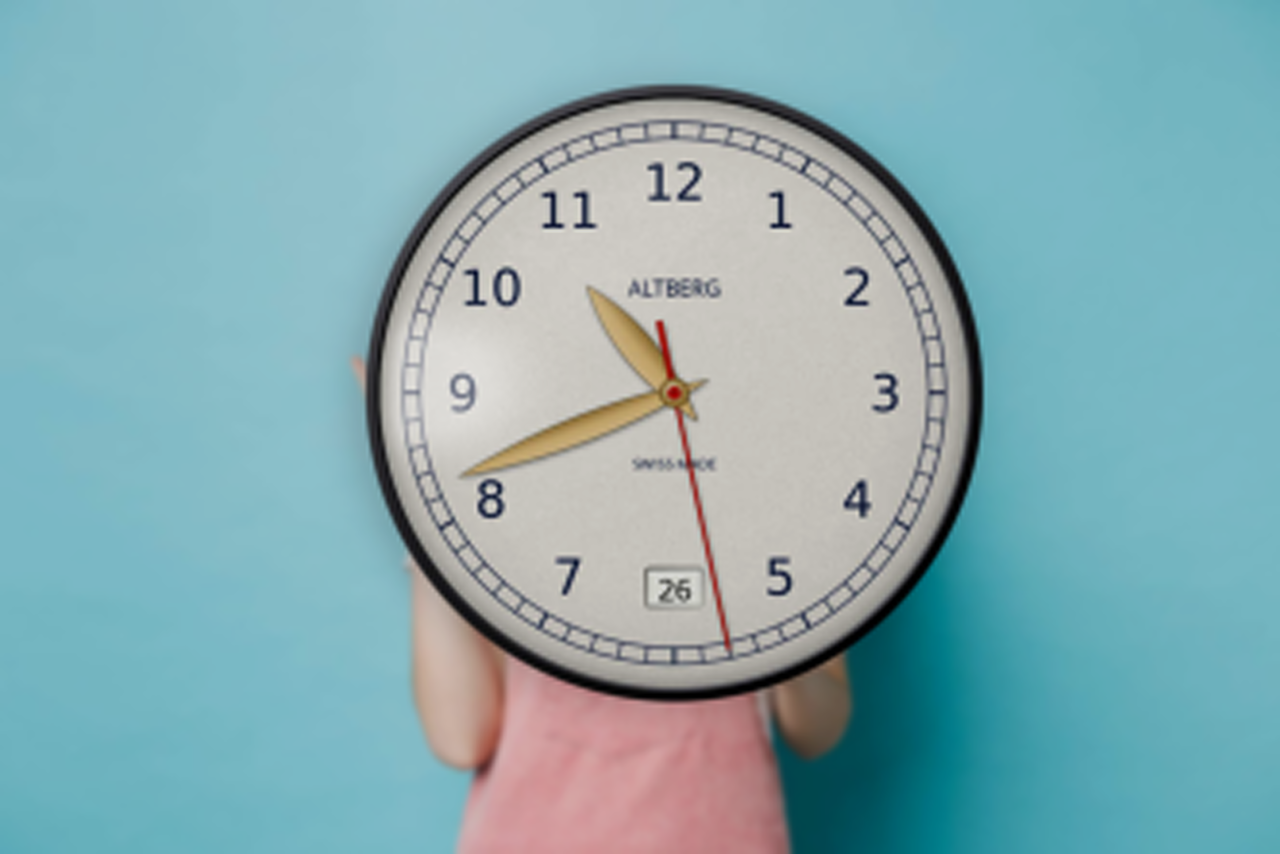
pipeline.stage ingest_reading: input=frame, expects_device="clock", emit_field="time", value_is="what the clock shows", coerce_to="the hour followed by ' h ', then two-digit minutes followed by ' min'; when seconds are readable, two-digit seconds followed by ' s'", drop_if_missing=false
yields 10 h 41 min 28 s
